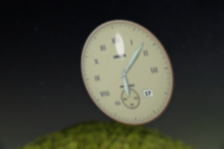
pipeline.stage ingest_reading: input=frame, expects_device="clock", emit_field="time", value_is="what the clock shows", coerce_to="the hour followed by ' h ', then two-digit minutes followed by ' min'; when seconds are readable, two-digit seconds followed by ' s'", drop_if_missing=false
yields 6 h 08 min
